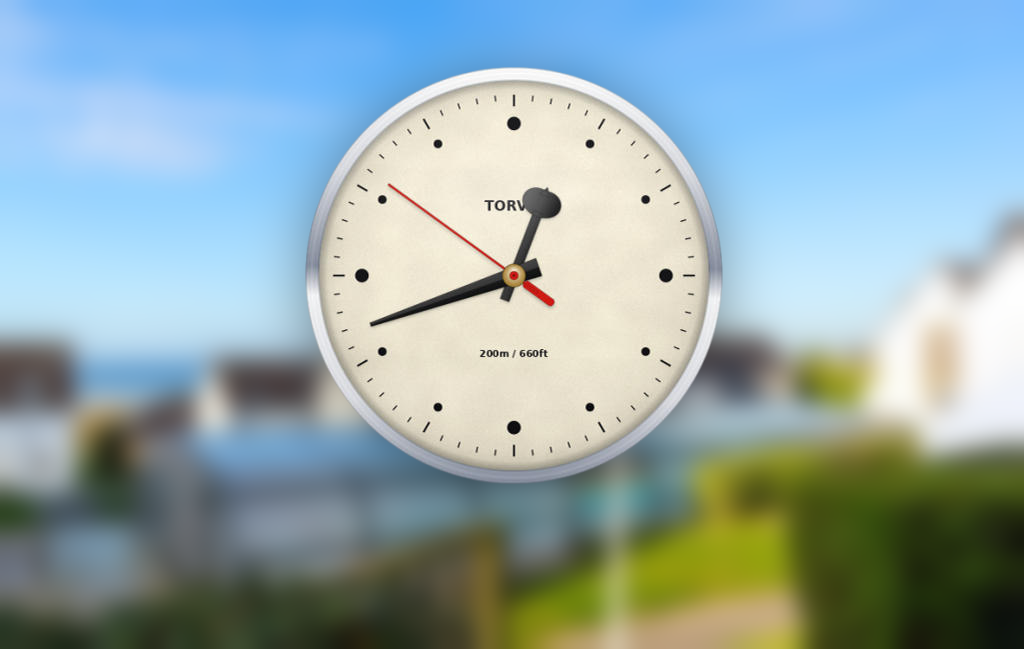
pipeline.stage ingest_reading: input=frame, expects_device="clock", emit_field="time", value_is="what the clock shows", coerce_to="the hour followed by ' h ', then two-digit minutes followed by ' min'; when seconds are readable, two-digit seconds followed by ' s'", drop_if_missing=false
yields 12 h 41 min 51 s
